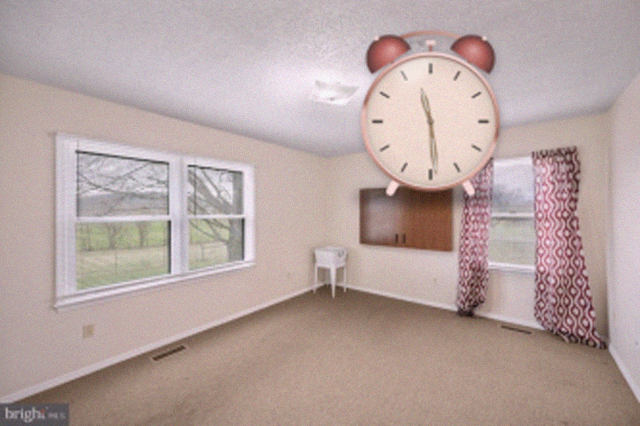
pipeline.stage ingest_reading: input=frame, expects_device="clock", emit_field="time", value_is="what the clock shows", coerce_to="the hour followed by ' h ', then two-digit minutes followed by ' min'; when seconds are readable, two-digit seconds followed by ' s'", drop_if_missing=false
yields 11 h 29 min
